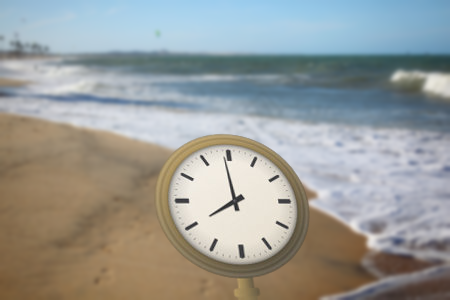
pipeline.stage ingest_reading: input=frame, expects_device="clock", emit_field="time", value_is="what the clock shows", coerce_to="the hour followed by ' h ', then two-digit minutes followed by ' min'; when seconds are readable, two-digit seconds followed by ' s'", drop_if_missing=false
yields 7 h 59 min
